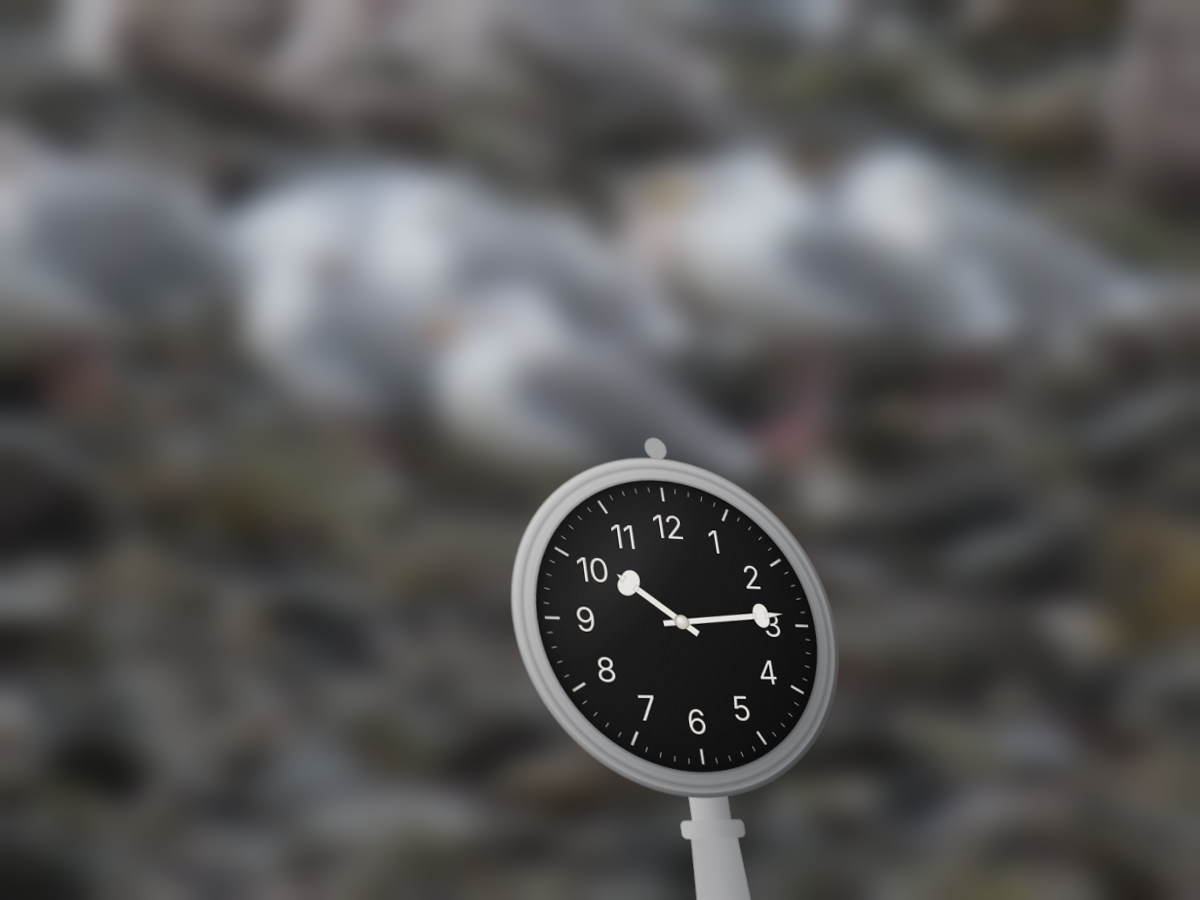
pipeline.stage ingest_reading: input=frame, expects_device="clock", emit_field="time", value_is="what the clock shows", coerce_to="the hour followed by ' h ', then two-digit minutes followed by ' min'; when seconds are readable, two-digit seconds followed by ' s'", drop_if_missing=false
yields 10 h 14 min
